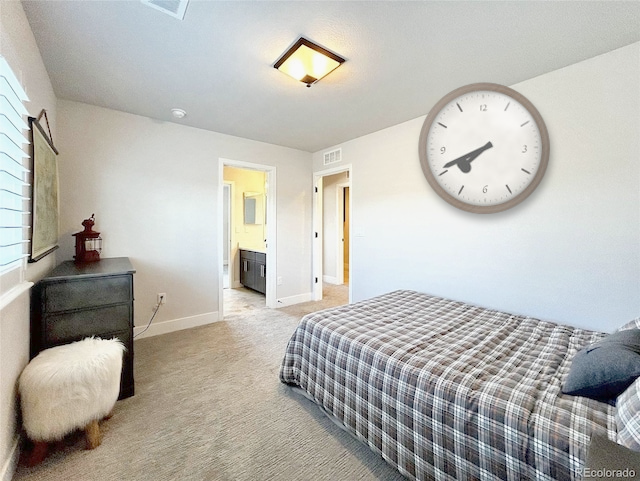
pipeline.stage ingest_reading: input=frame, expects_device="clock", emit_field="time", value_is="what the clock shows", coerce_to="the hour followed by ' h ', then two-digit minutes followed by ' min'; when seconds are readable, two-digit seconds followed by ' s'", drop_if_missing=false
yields 7 h 41 min
